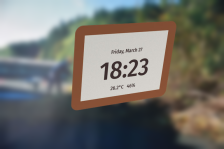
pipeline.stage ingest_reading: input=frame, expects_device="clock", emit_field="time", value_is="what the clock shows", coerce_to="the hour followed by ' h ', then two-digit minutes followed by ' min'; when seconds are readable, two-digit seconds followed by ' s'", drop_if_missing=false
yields 18 h 23 min
